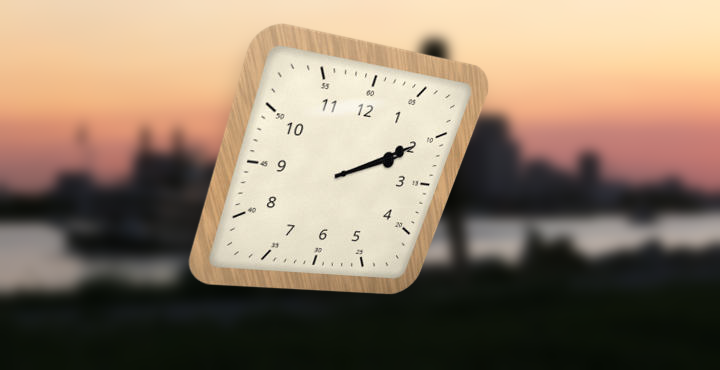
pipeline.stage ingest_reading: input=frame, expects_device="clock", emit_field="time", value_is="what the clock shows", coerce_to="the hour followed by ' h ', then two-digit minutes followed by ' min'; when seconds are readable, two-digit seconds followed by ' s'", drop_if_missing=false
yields 2 h 10 min
